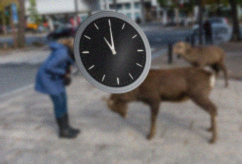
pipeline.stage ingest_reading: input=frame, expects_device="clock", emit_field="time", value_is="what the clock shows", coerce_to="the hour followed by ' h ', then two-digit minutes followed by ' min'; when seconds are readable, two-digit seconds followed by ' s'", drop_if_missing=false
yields 11 h 00 min
